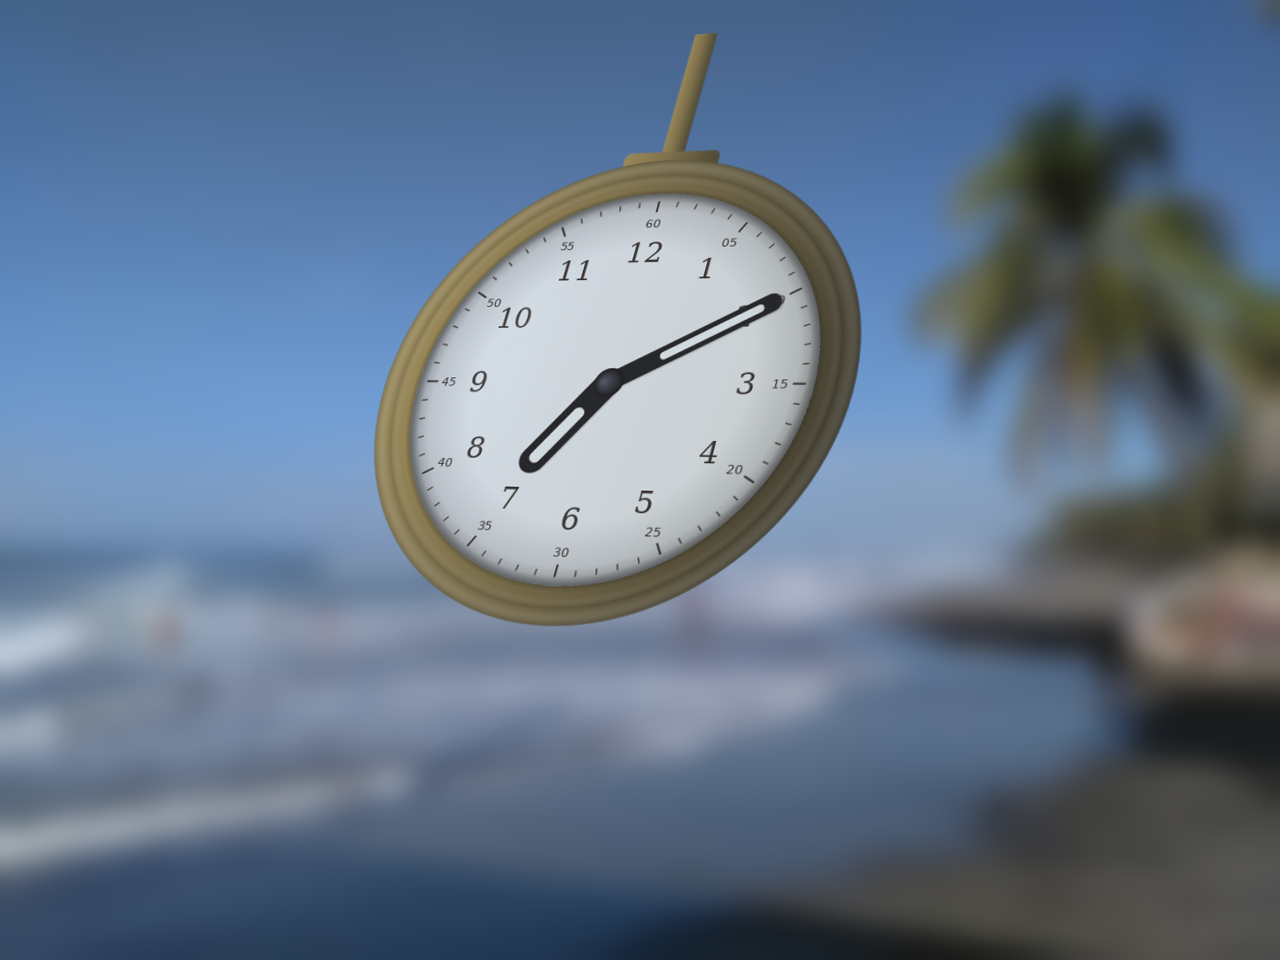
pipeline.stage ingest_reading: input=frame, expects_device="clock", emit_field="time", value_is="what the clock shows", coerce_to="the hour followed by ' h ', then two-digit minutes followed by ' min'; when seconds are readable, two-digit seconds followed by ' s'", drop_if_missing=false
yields 7 h 10 min
